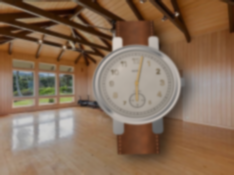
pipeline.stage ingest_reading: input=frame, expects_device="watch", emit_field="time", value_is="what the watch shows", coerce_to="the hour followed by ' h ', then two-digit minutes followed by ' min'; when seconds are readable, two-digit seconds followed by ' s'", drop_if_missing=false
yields 6 h 02 min
